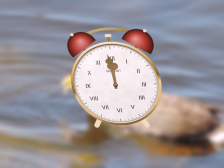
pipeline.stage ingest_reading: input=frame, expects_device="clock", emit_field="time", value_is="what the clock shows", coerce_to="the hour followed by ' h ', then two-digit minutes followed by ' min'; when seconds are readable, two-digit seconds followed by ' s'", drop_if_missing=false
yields 11 h 59 min
